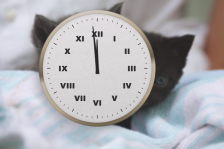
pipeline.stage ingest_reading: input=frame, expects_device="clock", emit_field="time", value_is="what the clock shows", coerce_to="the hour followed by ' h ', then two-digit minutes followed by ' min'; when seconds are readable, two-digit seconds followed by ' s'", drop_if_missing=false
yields 11 h 59 min
